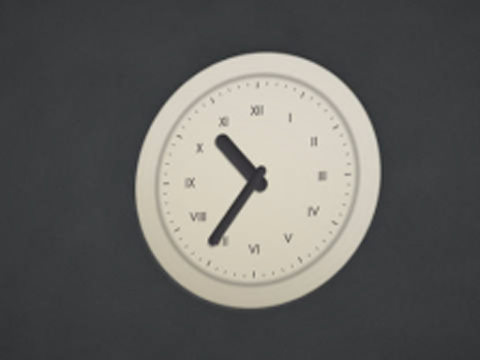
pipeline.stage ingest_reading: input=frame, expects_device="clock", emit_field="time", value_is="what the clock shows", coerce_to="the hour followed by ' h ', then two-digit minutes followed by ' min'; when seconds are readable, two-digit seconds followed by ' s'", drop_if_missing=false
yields 10 h 36 min
